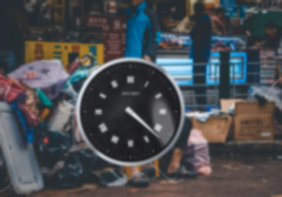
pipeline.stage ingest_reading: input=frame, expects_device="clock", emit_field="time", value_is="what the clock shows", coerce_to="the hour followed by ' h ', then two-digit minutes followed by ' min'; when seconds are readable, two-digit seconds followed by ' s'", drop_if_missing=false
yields 4 h 22 min
